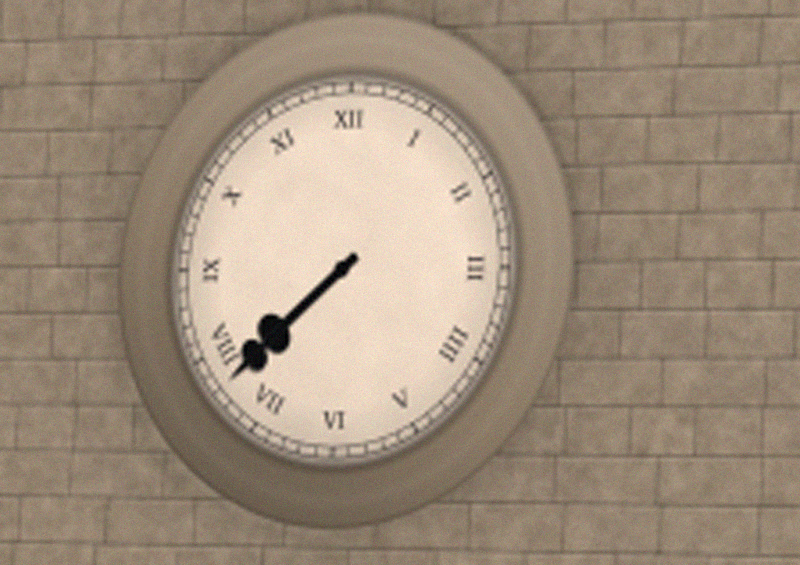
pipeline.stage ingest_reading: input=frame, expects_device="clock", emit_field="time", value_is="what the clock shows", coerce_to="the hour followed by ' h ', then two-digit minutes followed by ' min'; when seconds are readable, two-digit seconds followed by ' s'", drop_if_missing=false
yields 7 h 38 min
